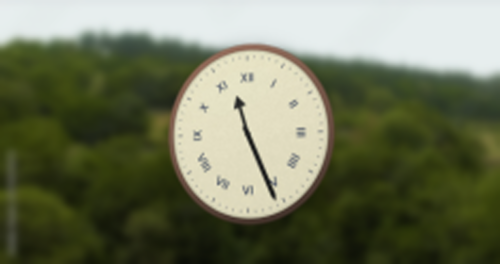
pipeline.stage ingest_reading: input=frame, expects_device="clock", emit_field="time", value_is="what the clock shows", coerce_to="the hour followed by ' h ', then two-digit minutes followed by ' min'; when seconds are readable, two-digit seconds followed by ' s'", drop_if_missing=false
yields 11 h 26 min
